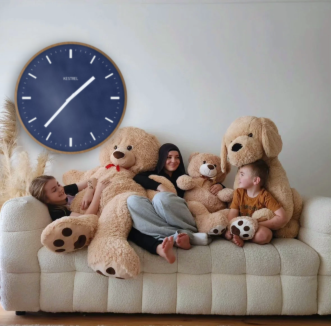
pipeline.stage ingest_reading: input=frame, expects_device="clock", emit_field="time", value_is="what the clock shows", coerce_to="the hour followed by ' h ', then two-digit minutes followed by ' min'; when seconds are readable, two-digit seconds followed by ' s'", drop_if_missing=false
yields 1 h 37 min
